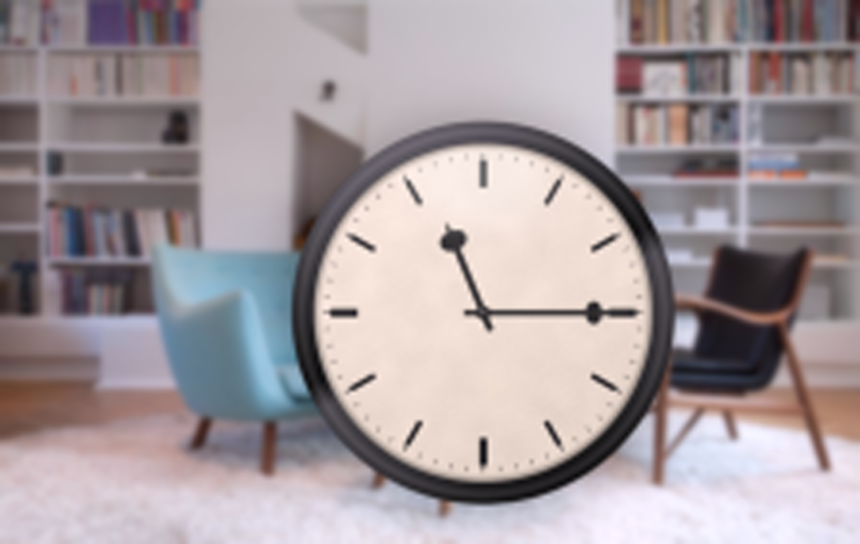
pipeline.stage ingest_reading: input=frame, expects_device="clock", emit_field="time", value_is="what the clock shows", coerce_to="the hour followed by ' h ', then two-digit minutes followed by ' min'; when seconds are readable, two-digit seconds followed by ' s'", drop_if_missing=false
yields 11 h 15 min
